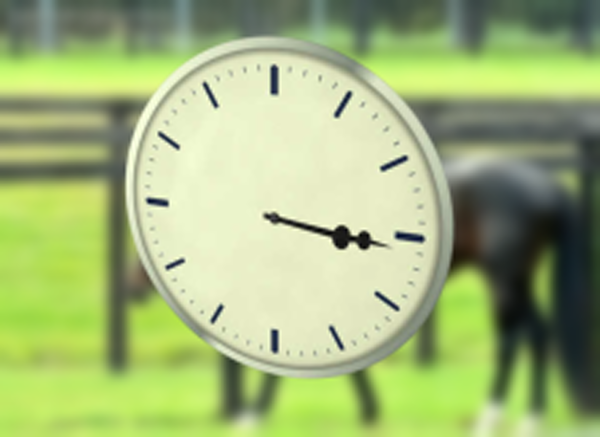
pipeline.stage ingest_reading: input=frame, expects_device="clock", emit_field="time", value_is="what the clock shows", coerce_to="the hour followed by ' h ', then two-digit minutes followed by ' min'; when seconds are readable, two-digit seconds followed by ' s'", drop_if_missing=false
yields 3 h 16 min
